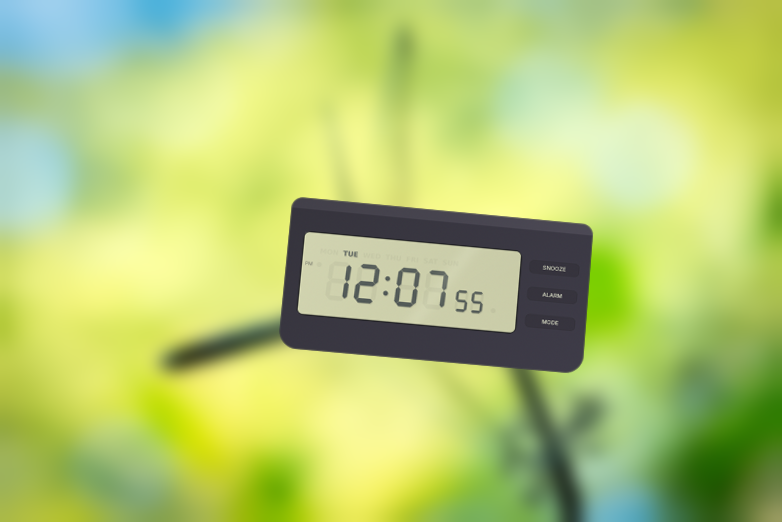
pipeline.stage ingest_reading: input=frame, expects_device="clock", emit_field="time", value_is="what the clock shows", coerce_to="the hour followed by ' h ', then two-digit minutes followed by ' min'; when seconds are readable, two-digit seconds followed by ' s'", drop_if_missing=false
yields 12 h 07 min 55 s
